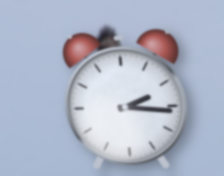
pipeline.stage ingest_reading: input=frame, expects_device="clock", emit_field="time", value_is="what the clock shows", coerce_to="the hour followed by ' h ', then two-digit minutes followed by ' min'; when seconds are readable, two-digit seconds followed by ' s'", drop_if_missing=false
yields 2 h 16 min
